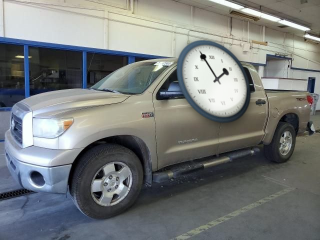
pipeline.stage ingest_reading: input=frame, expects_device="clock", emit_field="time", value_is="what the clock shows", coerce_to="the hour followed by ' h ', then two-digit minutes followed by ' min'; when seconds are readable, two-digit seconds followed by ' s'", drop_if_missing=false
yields 1 h 56 min
